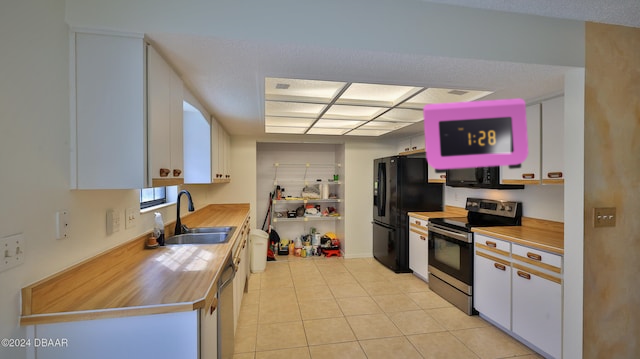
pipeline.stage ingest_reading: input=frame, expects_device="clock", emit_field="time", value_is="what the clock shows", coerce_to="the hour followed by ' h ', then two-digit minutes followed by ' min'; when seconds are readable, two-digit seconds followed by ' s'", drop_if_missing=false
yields 1 h 28 min
